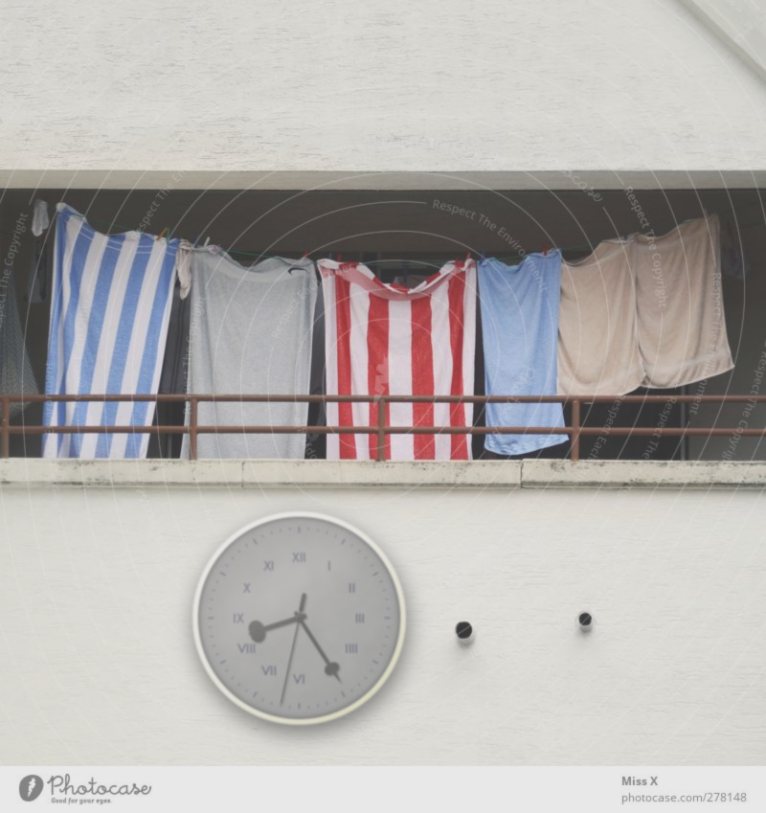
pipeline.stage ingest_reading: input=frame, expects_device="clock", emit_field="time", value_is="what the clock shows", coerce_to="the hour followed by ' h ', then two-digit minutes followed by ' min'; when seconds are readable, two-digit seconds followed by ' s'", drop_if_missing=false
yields 8 h 24 min 32 s
